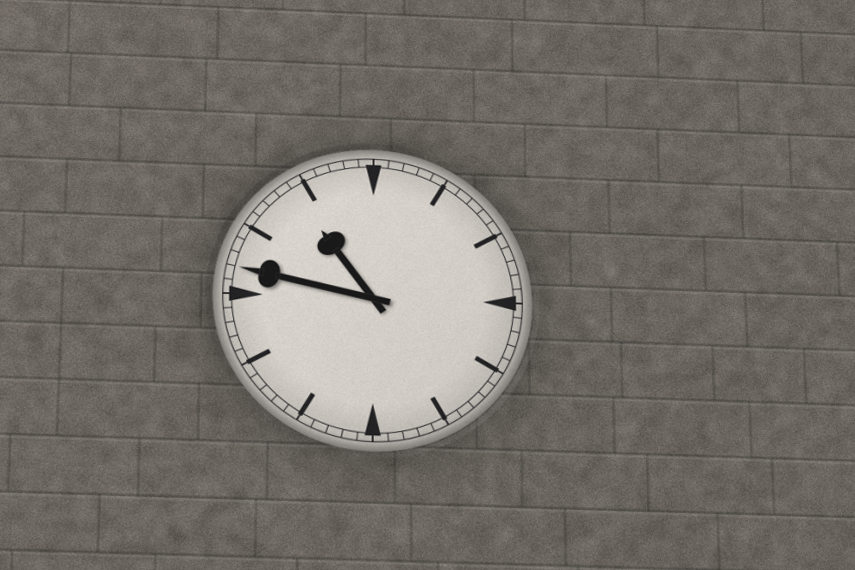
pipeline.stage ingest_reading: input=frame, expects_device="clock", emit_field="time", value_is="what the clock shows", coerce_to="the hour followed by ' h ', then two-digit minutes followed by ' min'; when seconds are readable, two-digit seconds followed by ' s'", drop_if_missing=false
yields 10 h 47 min
